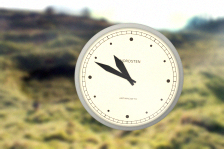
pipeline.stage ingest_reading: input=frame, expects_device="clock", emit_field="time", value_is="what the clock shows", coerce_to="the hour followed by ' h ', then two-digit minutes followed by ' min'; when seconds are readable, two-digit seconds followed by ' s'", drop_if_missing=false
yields 10 h 49 min
